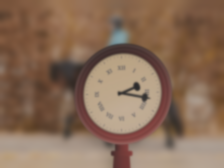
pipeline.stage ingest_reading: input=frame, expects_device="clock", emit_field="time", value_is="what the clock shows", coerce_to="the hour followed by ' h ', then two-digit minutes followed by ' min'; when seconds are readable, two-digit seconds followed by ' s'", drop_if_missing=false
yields 2 h 17 min
